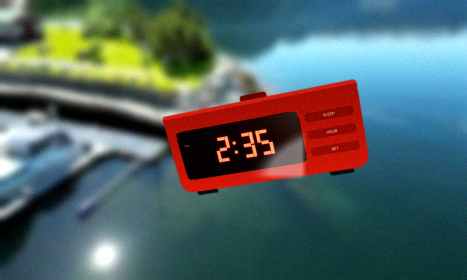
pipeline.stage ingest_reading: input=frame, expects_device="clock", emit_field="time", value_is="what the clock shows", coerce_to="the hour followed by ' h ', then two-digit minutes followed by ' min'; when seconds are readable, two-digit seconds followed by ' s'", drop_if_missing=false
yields 2 h 35 min
